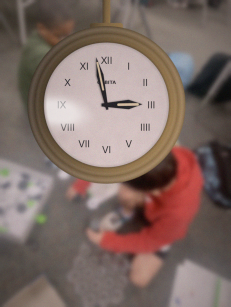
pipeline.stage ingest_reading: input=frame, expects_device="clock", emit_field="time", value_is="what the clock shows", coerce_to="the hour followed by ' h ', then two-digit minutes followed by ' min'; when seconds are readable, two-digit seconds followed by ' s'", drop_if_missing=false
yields 2 h 58 min
